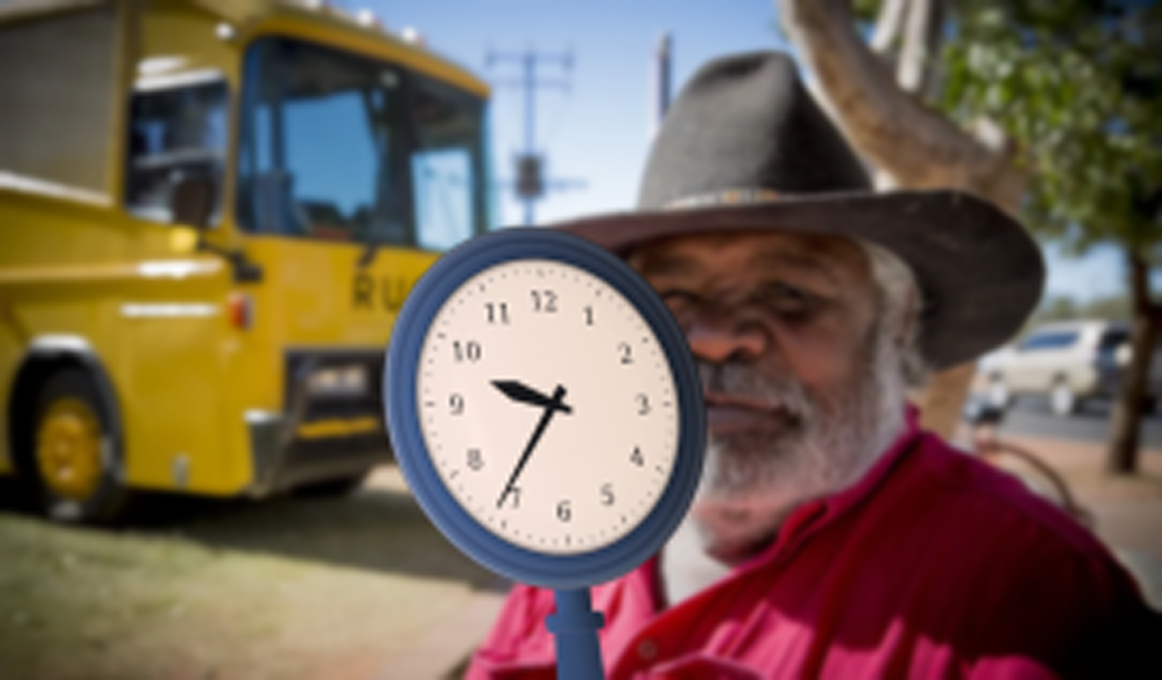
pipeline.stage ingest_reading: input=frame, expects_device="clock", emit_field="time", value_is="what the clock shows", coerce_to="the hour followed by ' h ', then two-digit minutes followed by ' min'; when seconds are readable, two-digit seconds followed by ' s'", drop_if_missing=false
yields 9 h 36 min
